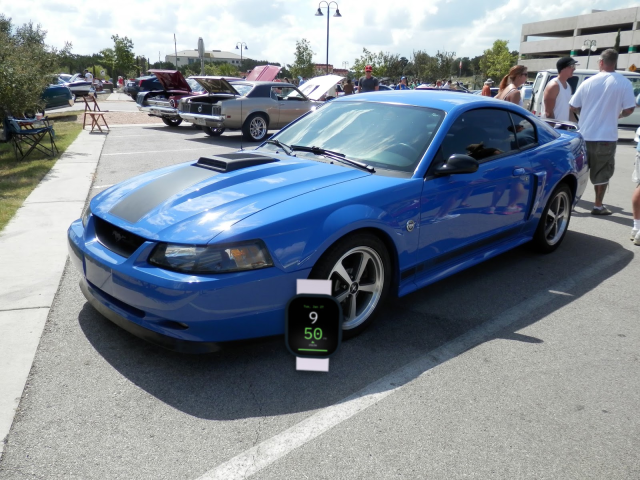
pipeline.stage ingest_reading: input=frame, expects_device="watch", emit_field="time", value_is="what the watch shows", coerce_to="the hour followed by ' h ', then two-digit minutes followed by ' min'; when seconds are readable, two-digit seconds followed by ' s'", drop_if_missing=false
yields 9 h 50 min
